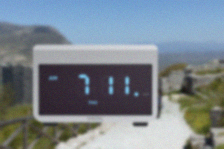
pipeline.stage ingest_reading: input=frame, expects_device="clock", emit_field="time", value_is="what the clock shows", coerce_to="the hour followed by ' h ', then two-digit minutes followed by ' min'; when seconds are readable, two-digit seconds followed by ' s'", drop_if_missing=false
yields 7 h 11 min
